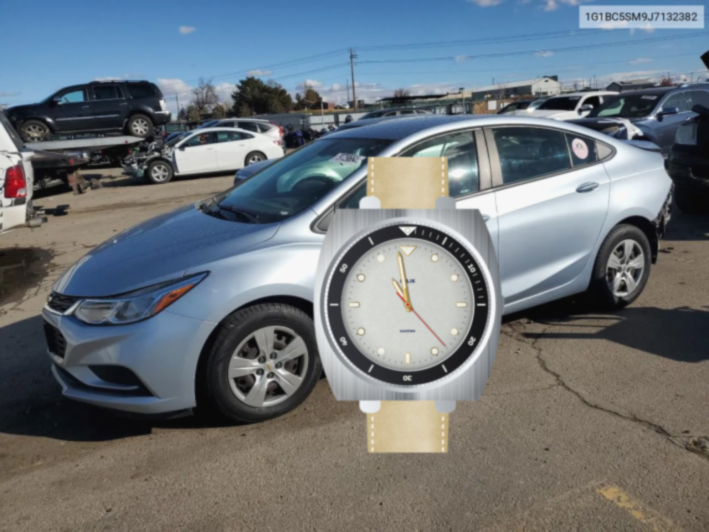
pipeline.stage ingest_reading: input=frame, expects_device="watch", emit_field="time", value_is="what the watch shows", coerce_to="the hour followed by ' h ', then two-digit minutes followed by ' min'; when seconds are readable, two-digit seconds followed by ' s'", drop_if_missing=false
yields 10 h 58 min 23 s
